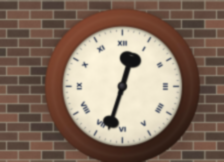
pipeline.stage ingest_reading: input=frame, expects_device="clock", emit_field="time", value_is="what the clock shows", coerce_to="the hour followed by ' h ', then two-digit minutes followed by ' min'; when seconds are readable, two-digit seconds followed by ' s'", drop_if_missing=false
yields 12 h 33 min
